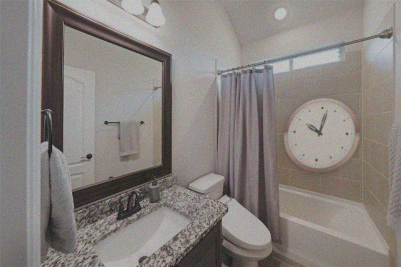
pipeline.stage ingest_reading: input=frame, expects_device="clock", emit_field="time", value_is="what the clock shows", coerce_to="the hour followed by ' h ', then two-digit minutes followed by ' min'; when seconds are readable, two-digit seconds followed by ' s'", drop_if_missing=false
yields 10 h 02 min
